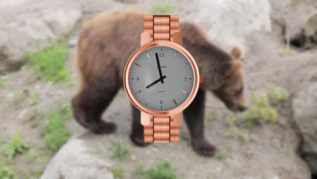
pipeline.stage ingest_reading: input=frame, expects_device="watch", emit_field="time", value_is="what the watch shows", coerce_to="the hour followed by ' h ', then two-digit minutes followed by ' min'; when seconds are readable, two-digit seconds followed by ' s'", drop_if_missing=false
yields 7 h 58 min
